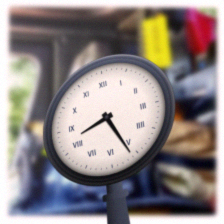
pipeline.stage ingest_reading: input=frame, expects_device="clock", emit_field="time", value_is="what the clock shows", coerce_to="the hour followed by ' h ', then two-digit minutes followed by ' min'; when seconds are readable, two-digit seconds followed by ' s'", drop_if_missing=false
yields 8 h 26 min
